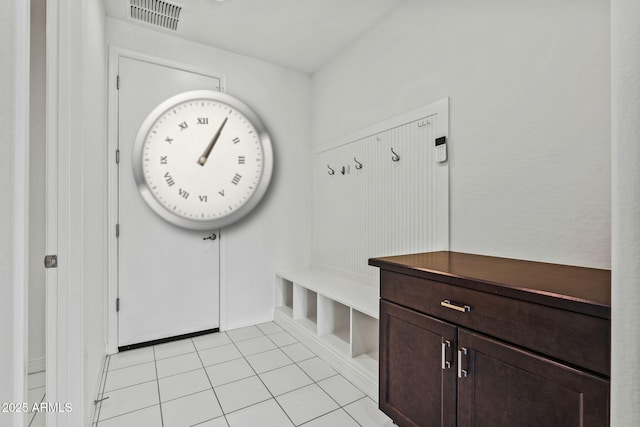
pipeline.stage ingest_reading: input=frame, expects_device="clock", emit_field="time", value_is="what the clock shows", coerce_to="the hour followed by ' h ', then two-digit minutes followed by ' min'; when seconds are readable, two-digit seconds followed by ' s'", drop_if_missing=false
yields 1 h 05 min
